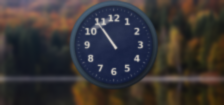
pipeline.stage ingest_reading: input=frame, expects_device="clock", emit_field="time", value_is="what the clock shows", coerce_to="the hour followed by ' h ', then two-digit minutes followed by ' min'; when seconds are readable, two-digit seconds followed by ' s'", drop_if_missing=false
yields 10 h 54 min
